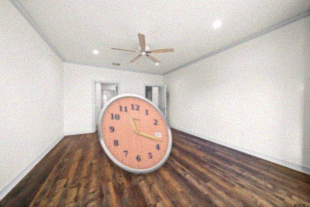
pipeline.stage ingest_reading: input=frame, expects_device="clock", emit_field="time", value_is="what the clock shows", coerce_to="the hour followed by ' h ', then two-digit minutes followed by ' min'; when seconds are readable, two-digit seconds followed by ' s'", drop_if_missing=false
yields 11 h 17 min
